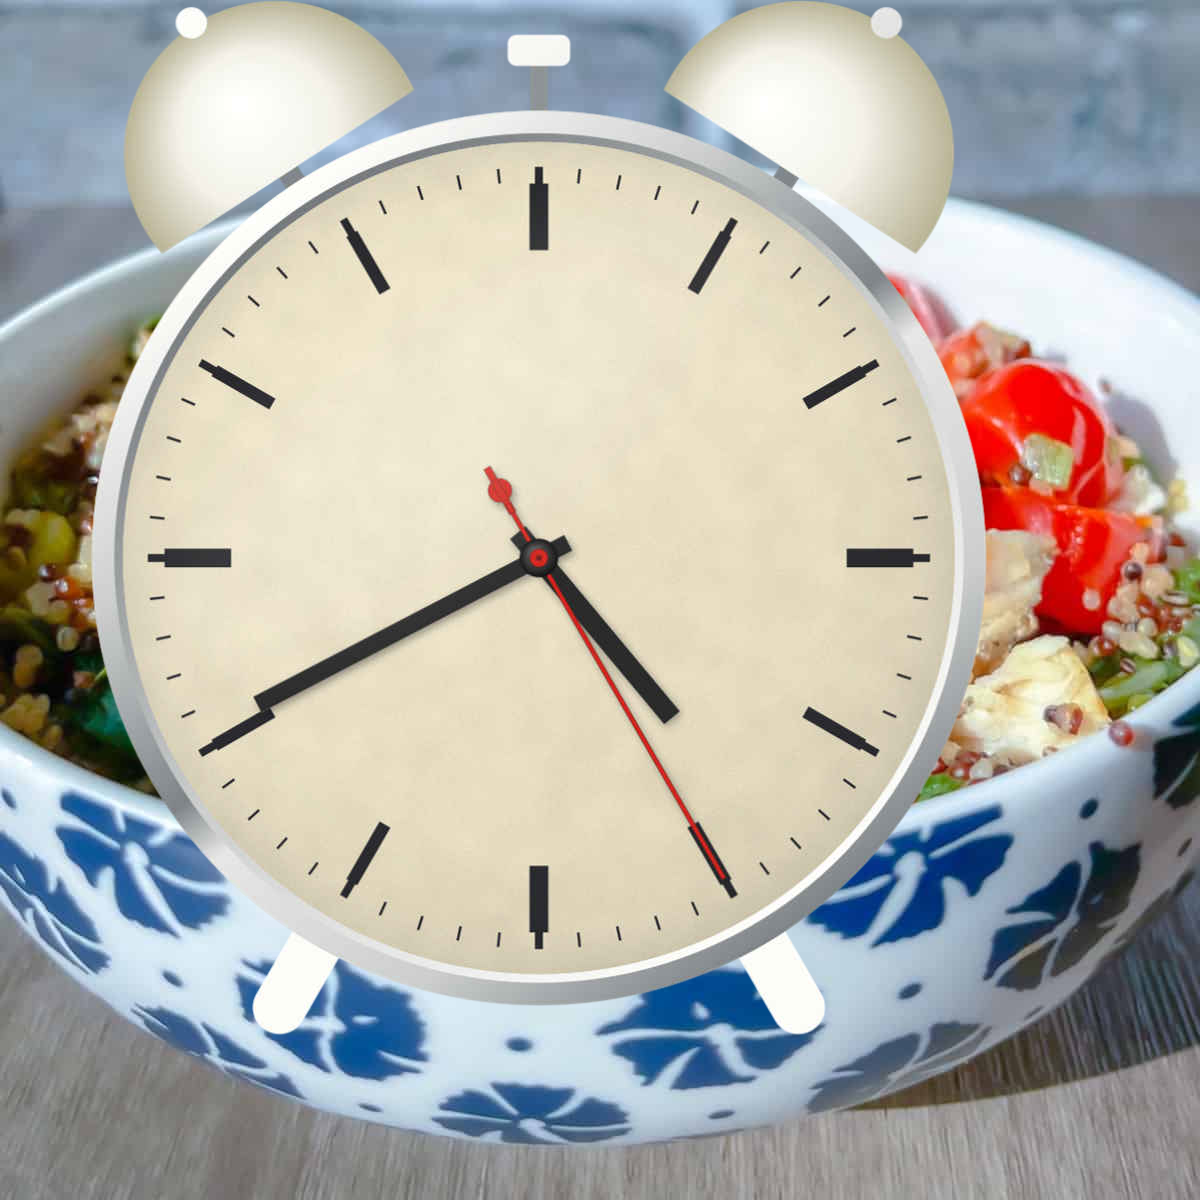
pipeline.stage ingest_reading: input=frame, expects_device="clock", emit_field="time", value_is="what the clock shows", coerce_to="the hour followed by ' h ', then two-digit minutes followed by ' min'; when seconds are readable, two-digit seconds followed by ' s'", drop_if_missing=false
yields 4 h 40 min 25 s
